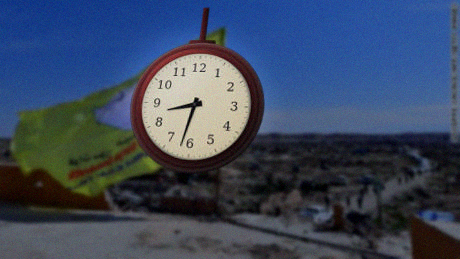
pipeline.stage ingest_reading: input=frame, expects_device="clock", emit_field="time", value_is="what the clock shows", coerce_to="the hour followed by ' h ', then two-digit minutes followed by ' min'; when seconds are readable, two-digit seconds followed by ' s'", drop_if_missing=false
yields 8 h 32 min
